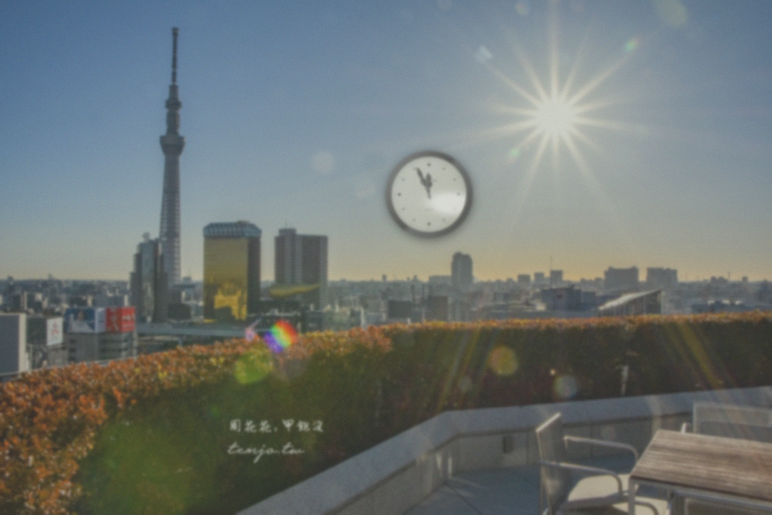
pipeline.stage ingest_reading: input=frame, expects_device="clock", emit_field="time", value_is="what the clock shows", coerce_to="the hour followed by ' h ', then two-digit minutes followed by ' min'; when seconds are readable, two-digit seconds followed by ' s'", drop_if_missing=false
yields 11 h 56 min
